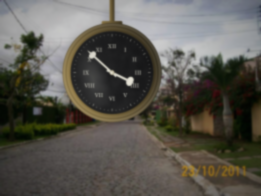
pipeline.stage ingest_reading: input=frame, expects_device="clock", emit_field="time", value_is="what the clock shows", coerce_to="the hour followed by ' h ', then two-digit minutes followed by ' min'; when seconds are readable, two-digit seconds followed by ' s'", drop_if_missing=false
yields 3 h 52 min
